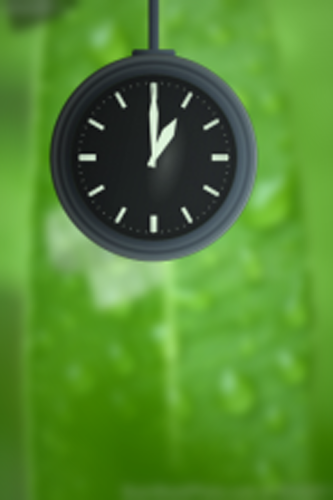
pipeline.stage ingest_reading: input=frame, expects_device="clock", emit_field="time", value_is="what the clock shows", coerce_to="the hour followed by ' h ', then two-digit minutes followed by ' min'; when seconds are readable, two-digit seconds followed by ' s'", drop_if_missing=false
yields 1 h 00 min
